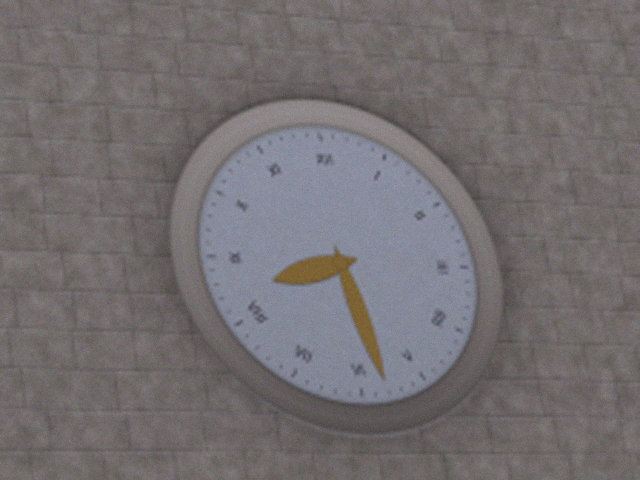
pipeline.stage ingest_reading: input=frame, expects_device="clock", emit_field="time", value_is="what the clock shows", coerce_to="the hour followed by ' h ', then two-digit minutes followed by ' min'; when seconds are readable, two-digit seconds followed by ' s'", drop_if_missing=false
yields 8 h 28 min
